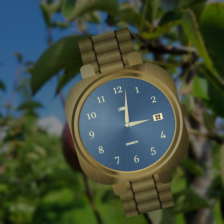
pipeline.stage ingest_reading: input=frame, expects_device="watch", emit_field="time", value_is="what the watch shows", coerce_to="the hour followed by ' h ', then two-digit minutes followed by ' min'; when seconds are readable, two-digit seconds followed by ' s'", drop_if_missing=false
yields 3 h 02 min
